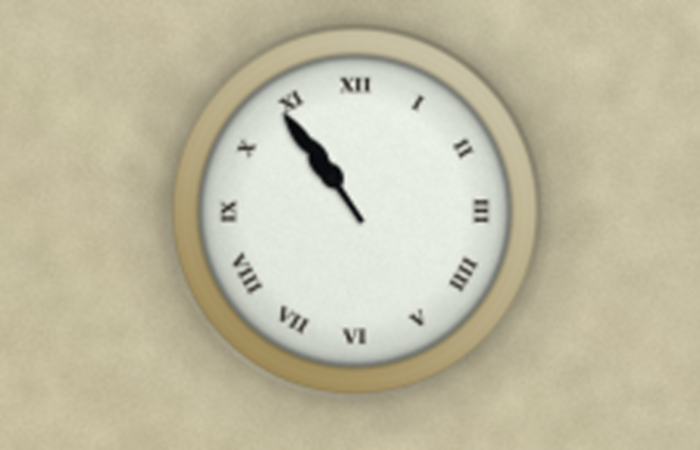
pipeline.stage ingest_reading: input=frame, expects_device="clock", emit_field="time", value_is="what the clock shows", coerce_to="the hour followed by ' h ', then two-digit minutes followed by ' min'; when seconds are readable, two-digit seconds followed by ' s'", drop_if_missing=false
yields 10 h 54 min
